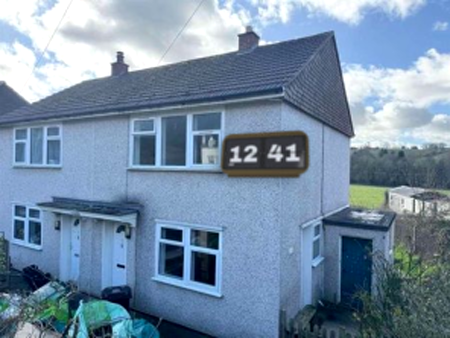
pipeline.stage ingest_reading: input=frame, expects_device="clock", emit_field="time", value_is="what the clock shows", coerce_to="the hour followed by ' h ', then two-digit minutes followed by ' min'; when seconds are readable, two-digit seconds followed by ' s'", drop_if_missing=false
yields 12 h 41 min
